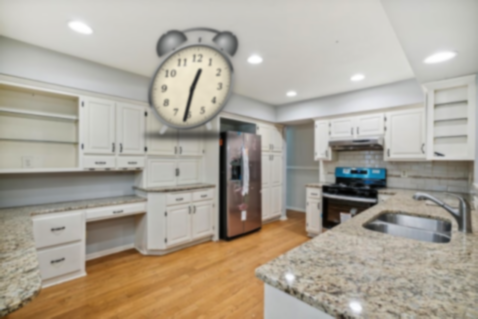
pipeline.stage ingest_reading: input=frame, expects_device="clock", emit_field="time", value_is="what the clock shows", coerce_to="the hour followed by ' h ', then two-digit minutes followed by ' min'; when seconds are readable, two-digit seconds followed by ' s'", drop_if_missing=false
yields 12 h 31 min
